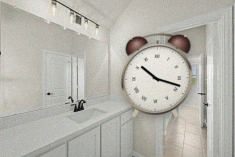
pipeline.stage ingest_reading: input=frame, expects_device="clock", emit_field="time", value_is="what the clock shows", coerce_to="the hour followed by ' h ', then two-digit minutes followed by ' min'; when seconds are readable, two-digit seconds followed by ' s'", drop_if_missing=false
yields 10 h 18 min
